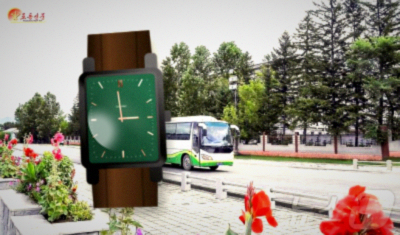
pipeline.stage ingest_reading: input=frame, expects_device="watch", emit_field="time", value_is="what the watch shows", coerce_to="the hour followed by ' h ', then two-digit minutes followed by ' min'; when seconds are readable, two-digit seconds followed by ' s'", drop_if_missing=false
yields 2 h 59 min
